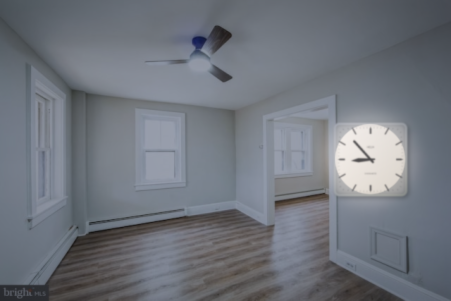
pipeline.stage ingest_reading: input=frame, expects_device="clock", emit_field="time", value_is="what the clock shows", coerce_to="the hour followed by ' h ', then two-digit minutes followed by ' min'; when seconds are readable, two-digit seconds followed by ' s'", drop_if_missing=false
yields 8 h 53 min
